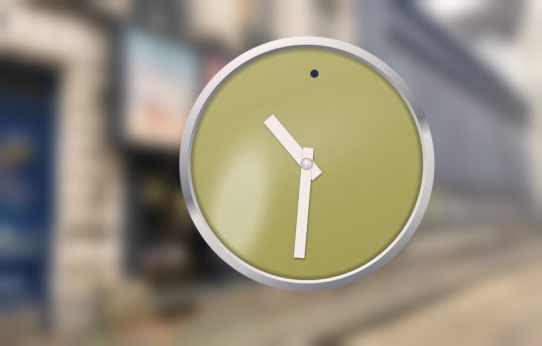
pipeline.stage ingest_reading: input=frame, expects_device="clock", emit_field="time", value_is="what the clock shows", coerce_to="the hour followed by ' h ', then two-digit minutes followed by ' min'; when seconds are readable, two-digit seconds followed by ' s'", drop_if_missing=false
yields 10 h 30 min
